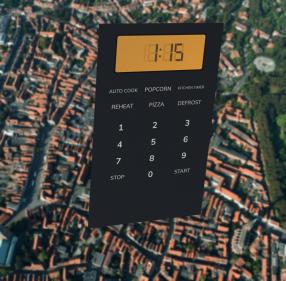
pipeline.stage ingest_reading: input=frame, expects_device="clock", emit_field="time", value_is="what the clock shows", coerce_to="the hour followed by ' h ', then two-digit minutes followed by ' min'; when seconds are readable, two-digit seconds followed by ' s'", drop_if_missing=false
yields 1 h 15 min
